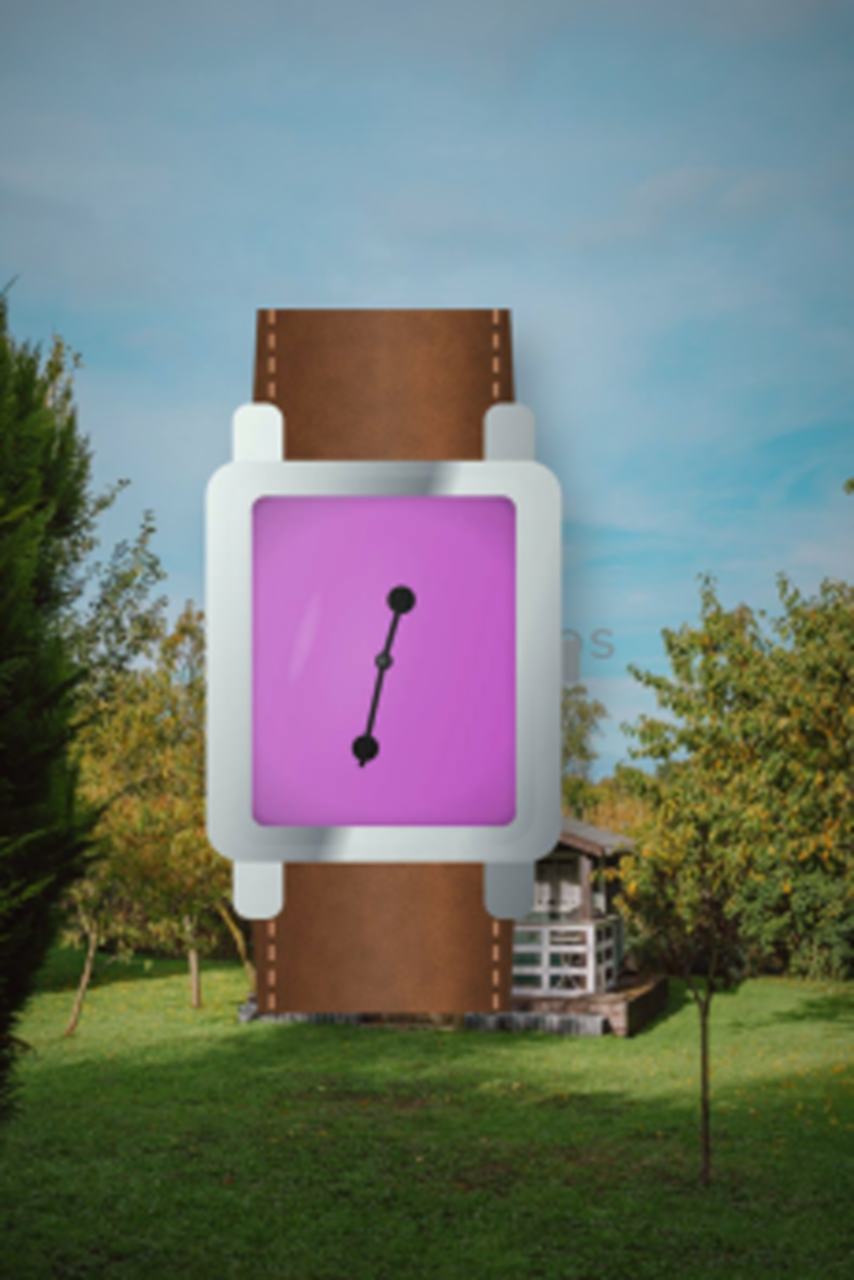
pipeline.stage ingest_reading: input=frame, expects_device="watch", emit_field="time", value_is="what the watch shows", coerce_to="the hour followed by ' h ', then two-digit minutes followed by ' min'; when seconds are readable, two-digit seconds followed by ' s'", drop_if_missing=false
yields 12 h 32 min
